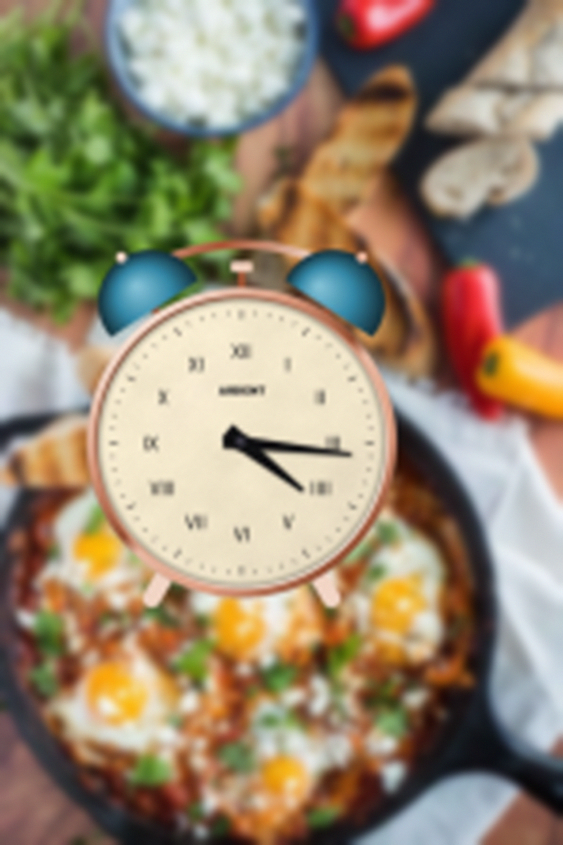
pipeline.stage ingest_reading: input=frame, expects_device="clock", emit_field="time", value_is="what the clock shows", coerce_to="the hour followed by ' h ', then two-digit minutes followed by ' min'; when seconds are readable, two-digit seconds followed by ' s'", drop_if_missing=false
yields 4 h 16 min
